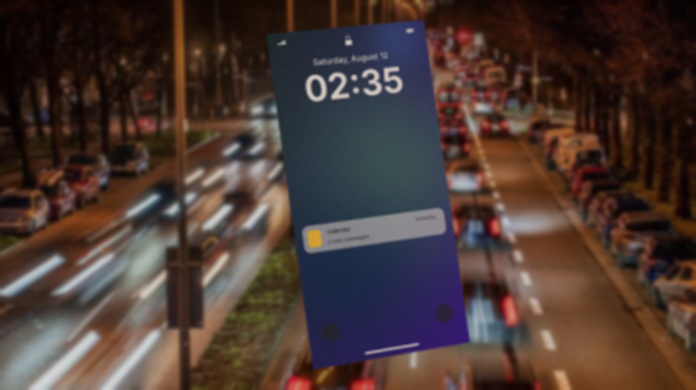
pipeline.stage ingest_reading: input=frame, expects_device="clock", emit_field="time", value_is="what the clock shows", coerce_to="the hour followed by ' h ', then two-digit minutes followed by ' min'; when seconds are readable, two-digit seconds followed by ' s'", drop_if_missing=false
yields 2 h 35 min
